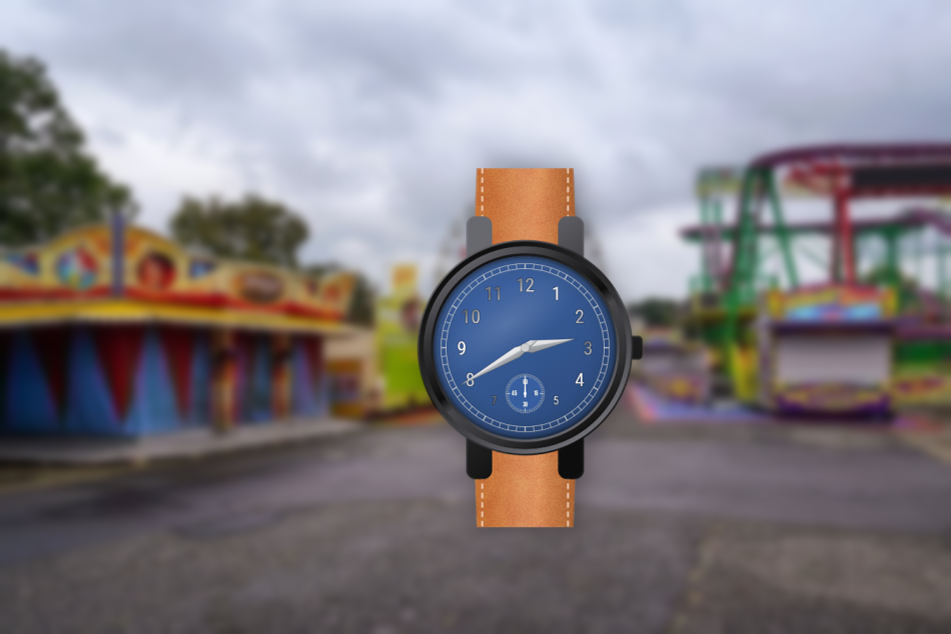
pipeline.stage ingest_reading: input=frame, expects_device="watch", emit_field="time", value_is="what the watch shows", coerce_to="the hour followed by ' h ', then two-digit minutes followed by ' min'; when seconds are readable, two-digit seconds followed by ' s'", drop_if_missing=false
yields 2 h 40 min
